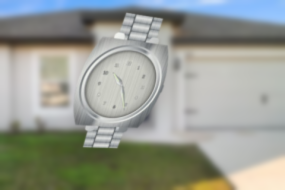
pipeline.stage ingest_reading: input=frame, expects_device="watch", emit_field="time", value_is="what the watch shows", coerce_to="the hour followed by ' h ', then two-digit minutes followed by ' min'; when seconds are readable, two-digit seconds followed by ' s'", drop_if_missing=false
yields 10 h 26 min
